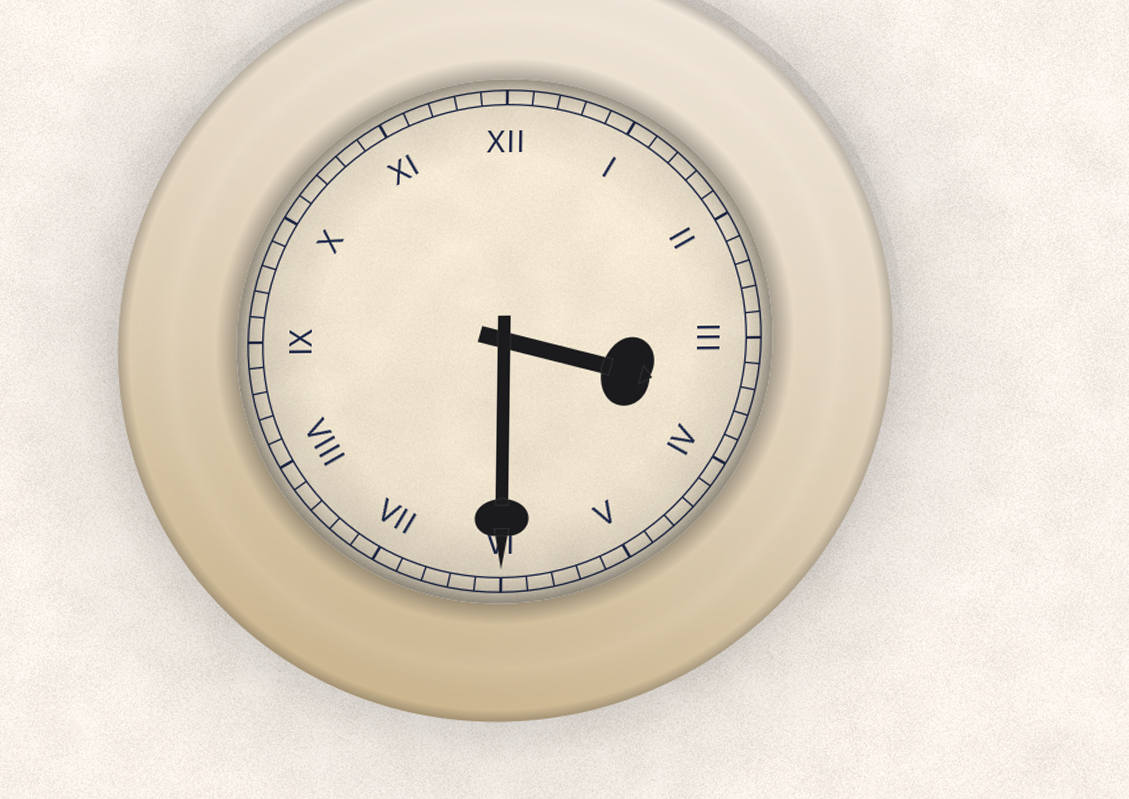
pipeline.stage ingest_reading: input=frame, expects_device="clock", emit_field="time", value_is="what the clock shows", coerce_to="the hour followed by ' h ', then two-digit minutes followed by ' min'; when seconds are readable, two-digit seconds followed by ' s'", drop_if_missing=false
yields 3 h 30 min
